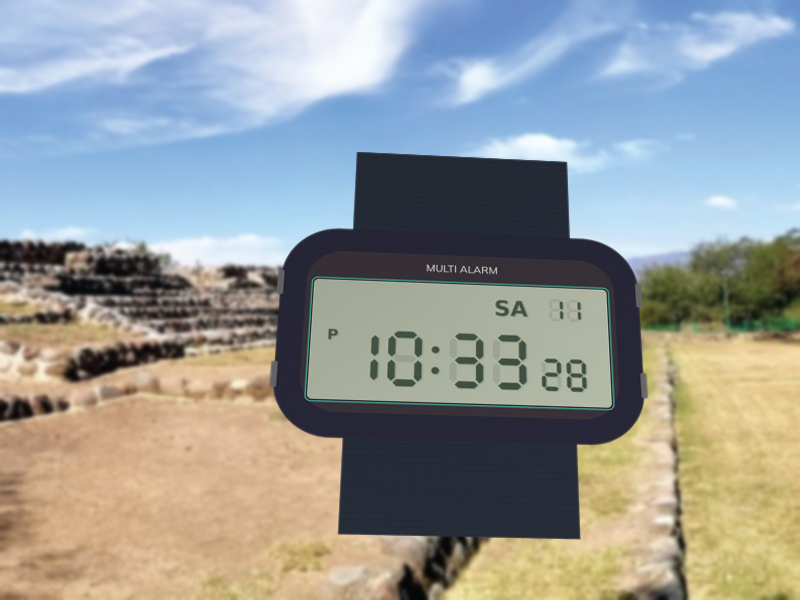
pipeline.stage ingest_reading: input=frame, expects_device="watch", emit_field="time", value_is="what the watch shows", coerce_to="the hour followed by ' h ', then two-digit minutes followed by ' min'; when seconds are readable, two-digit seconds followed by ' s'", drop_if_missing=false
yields 10 h 33 min 28 s
